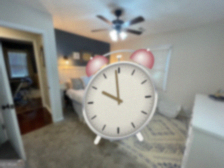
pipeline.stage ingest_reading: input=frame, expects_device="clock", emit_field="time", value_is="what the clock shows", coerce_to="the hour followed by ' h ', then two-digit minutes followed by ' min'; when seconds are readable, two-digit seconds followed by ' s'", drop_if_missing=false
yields 9 h 59 min
